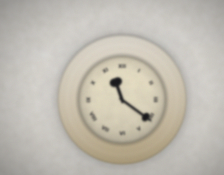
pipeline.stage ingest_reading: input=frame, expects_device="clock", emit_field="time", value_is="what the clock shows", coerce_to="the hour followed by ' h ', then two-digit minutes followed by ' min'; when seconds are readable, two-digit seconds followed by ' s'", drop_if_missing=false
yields 11 h 21 min
